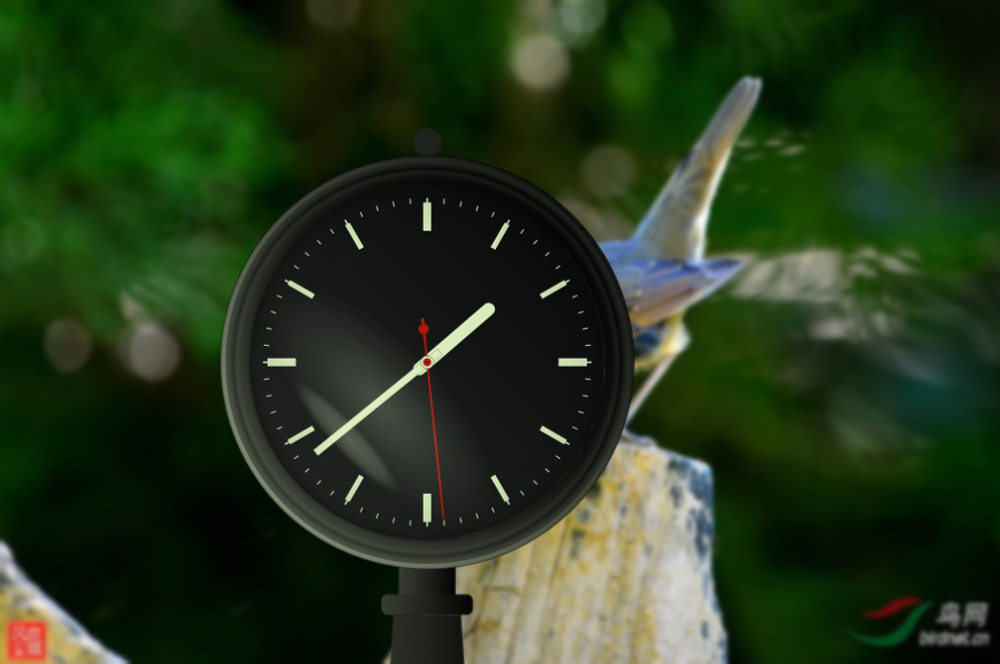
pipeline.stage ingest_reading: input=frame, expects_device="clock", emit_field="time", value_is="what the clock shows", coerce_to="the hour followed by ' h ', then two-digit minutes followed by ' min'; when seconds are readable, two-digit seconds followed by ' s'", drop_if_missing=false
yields 1 h 38 min 29 s
